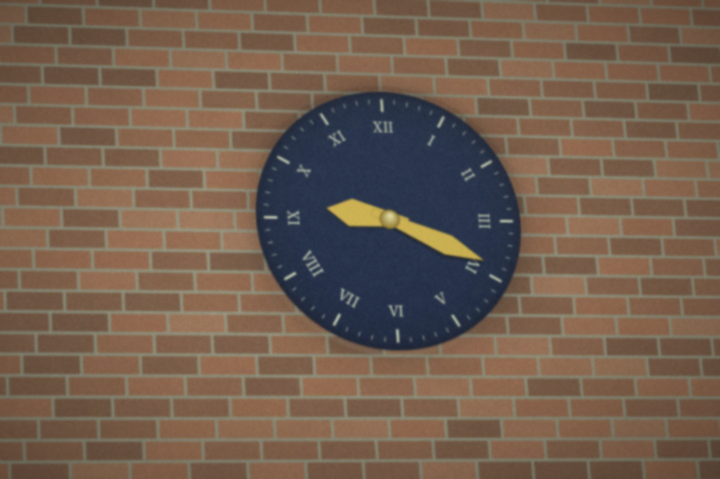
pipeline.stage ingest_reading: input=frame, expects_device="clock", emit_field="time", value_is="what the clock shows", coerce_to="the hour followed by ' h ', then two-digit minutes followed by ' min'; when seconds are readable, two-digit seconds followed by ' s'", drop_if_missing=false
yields 9 h 19 min
